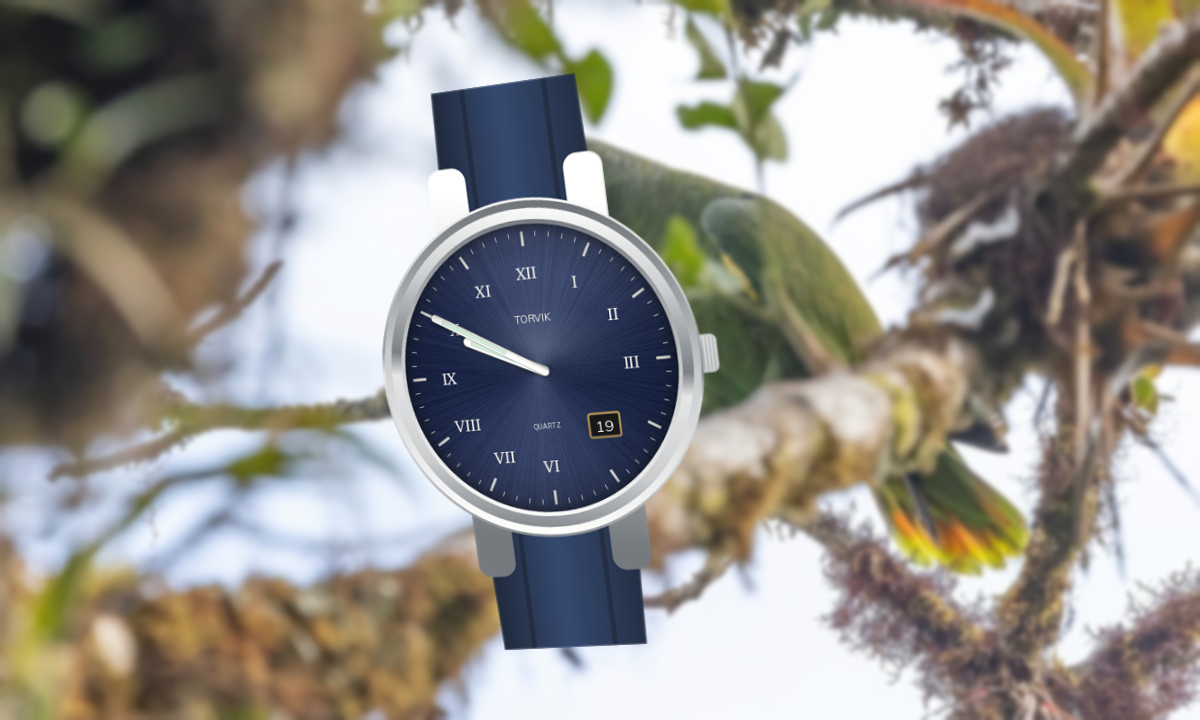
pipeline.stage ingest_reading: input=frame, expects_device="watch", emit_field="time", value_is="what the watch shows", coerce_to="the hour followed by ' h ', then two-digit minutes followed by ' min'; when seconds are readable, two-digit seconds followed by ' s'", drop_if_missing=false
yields 9 h 50 min
